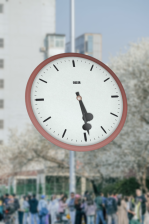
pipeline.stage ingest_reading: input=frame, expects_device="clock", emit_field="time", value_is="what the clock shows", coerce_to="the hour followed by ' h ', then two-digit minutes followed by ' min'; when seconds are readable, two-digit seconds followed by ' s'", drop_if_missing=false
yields 5 h 29 min
